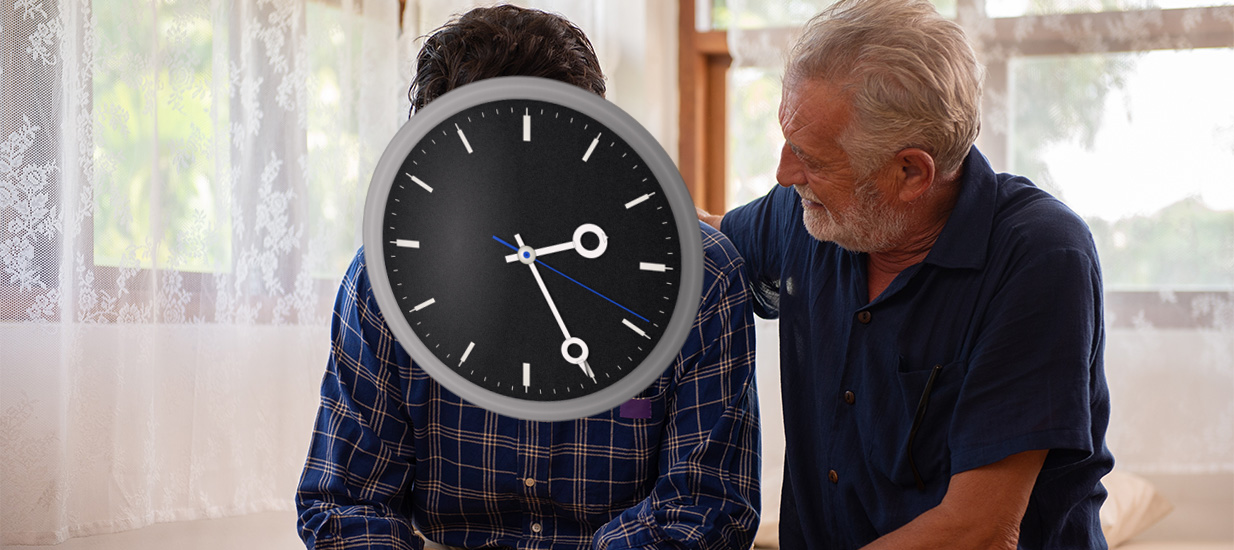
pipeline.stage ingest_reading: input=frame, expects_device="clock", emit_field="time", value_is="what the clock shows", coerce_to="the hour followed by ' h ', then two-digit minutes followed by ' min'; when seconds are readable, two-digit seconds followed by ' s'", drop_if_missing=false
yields 2 h 25 min 19 s
